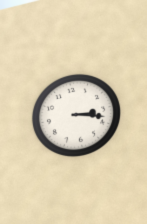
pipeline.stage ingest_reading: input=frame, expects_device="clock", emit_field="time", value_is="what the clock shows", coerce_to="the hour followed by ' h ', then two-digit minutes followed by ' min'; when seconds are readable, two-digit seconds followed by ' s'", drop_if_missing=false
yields 3 h 18 min
